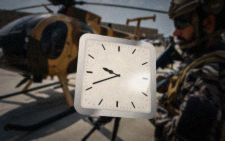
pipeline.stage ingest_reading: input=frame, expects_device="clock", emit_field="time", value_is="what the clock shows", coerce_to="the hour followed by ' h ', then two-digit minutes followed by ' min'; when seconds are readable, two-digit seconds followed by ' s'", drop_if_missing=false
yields 9 h 41 min
